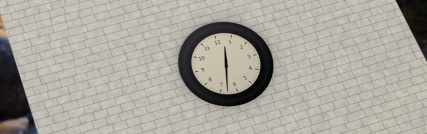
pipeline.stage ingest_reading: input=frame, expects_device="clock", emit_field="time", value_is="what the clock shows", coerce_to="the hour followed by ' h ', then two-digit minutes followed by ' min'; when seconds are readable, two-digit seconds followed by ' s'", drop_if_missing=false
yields 12 h 33 min
